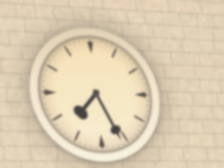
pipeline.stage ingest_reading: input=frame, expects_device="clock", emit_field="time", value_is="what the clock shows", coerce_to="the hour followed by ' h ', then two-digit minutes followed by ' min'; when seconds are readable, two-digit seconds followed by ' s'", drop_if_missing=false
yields 7 h 26 min
